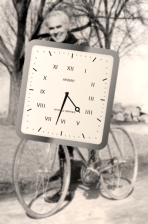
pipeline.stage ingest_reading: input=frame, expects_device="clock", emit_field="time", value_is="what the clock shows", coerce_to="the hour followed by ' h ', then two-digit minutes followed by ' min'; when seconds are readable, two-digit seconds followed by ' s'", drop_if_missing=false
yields 4 h 32 min
